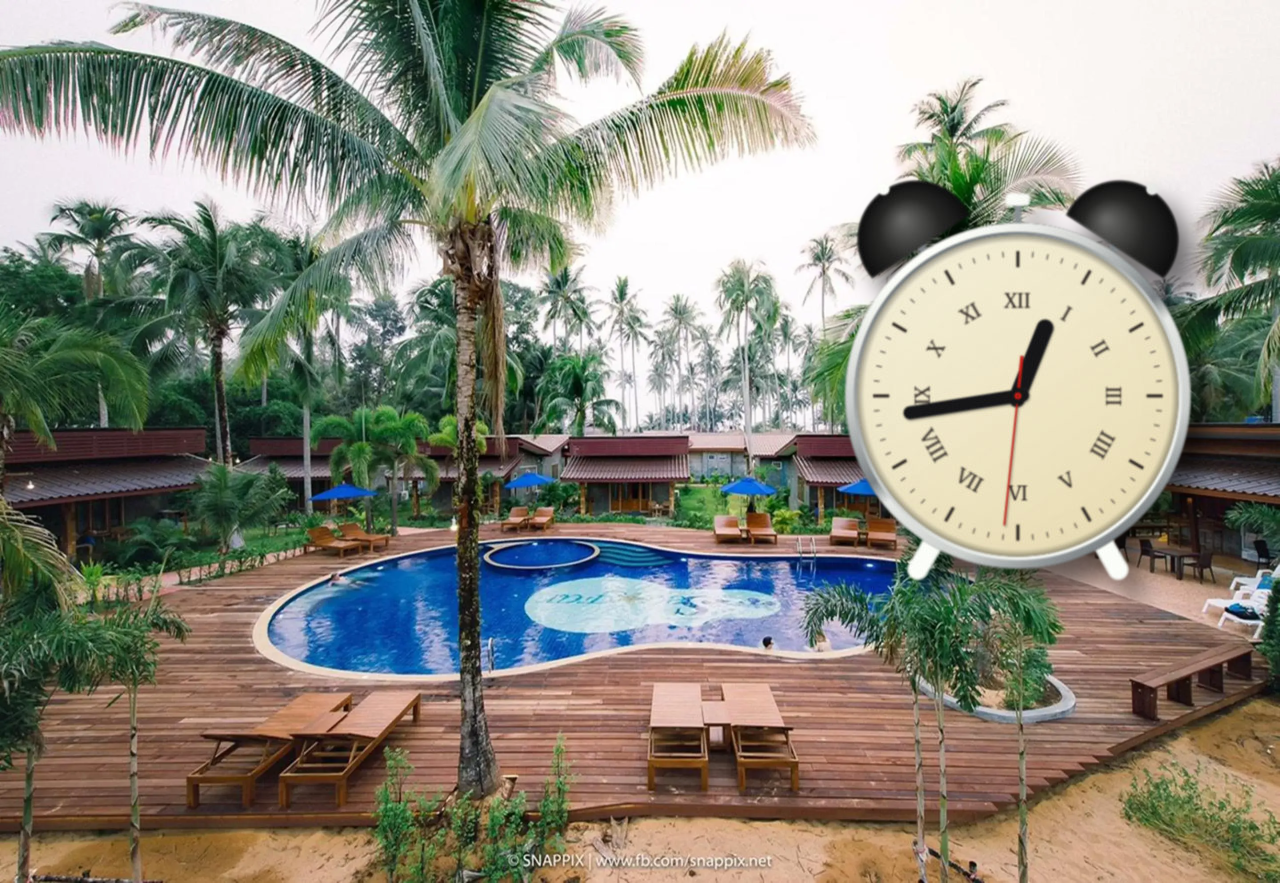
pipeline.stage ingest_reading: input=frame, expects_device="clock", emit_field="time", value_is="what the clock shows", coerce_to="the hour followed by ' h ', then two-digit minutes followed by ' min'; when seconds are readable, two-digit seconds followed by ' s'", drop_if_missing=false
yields 12 h 43 min 31 s
